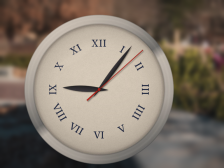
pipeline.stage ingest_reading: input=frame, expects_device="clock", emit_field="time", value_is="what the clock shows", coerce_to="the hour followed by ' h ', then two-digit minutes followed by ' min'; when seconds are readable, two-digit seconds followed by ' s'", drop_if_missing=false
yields 9 h 06 min 08 s
